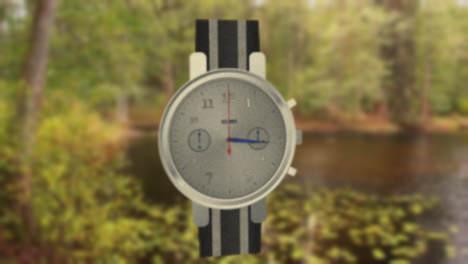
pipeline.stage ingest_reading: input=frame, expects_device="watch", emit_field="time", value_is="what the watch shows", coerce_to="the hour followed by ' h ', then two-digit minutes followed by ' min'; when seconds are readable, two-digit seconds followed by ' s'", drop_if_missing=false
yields 3 h 16 min
